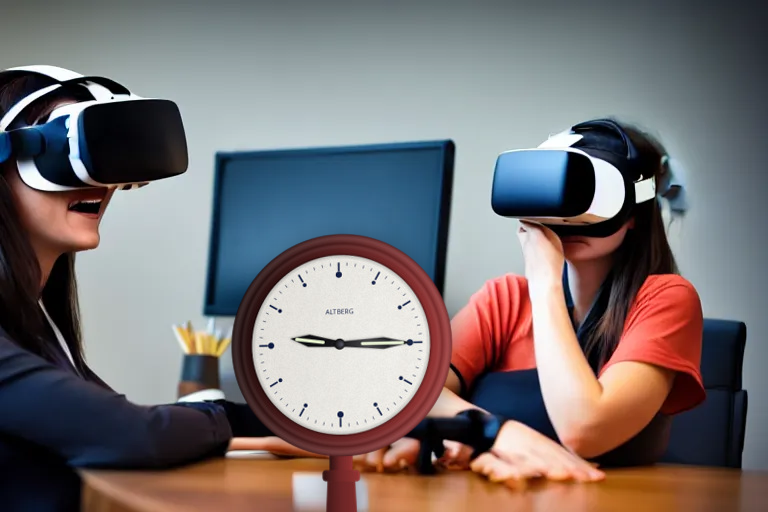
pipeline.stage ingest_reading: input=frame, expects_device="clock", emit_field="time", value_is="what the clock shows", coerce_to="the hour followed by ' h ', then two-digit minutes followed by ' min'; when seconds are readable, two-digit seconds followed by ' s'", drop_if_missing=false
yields 9 h 15 min
